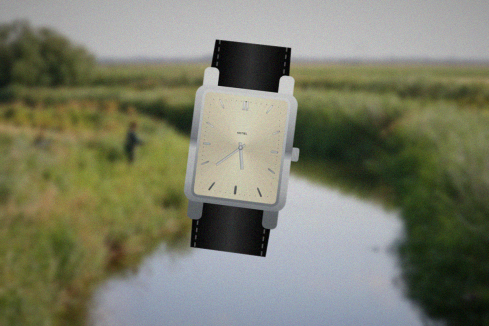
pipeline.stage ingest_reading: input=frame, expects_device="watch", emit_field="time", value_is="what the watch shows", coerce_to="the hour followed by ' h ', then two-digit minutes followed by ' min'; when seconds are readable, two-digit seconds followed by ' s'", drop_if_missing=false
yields 5 h 38 min
